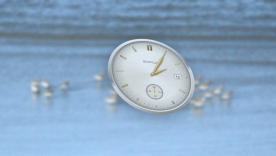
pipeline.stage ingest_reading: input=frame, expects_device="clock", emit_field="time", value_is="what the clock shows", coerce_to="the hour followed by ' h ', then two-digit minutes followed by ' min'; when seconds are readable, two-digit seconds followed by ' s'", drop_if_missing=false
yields 2 h 05 min
